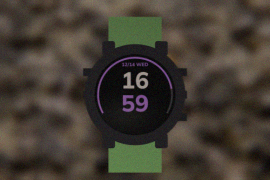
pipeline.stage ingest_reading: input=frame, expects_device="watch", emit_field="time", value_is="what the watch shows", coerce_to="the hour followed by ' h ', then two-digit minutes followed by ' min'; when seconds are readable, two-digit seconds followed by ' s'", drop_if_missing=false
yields 16 h 59 min
